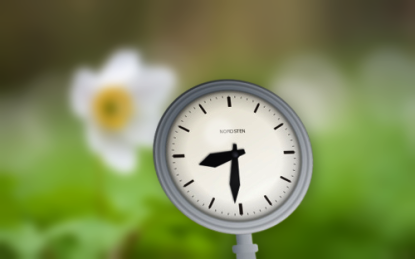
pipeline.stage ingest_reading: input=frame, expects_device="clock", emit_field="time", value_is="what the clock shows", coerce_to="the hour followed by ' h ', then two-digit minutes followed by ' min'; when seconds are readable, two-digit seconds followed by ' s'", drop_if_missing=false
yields 8 h 31 min
